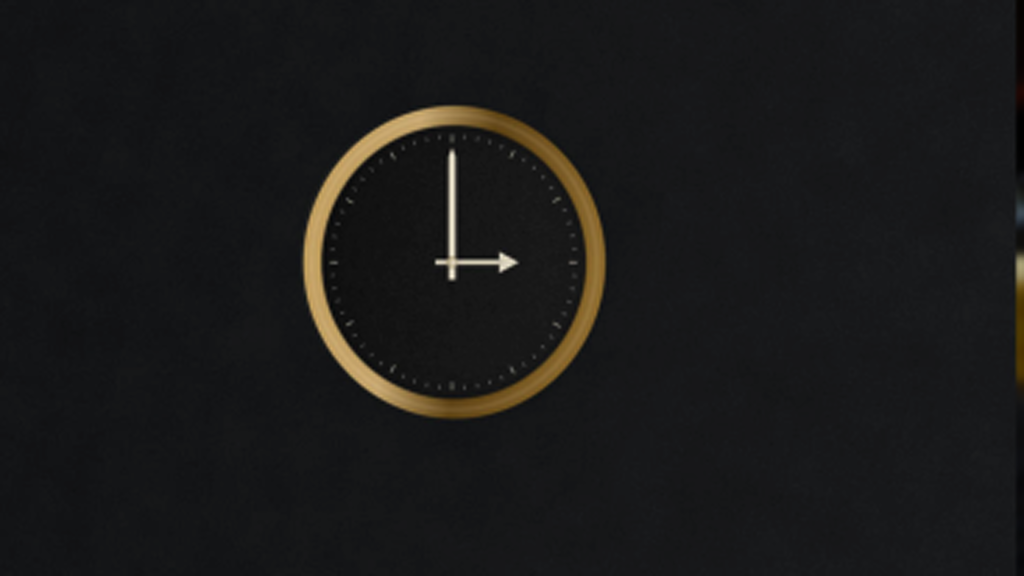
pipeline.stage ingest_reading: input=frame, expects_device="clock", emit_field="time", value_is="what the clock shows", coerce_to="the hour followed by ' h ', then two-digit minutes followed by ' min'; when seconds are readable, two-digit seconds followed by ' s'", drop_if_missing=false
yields 3 h 00 min
